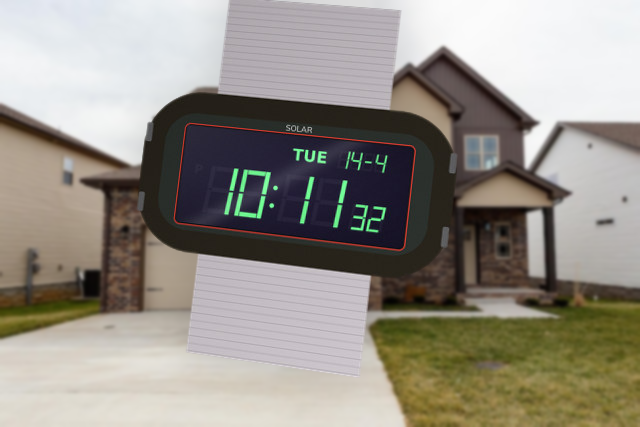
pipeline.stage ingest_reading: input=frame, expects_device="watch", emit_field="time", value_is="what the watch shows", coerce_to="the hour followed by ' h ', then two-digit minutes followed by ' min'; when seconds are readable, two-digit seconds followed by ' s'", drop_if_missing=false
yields 10 h 11 min 32 s
